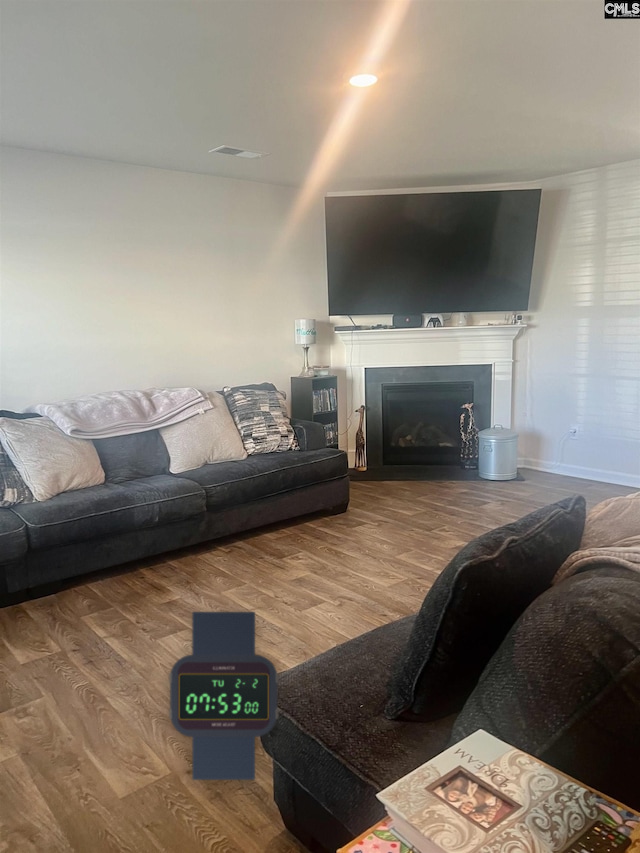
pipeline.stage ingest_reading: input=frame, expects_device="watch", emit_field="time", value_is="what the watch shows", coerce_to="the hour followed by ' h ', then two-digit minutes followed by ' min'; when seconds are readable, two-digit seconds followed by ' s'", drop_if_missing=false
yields 7 h 53 min 00 s
